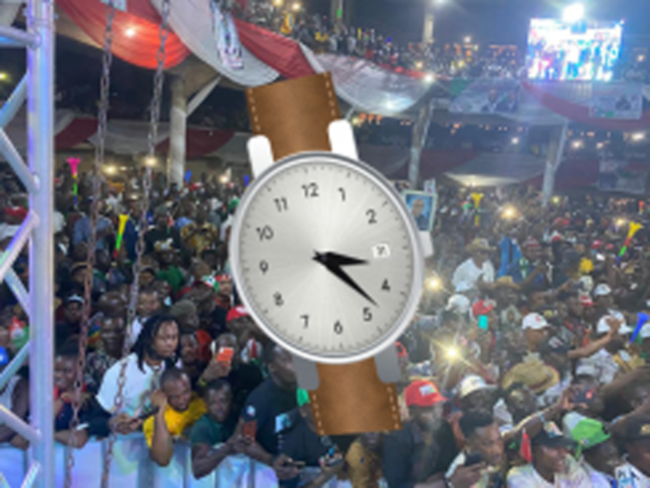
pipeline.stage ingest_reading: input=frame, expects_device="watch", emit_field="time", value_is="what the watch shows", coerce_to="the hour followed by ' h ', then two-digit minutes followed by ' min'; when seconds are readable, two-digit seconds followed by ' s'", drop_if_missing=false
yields 3 h 23 min
